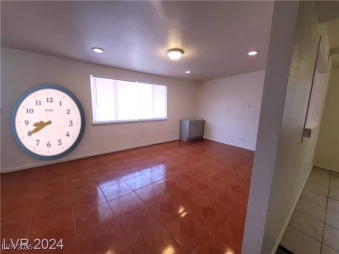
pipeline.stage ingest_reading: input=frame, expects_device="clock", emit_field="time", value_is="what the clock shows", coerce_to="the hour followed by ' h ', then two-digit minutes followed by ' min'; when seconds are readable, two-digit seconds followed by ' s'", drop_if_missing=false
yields 8 h 40 min
